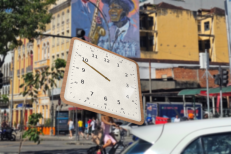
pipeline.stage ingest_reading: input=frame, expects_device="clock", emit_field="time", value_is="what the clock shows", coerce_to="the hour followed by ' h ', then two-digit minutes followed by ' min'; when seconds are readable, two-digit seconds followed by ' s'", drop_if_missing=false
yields 9 h 49 min
